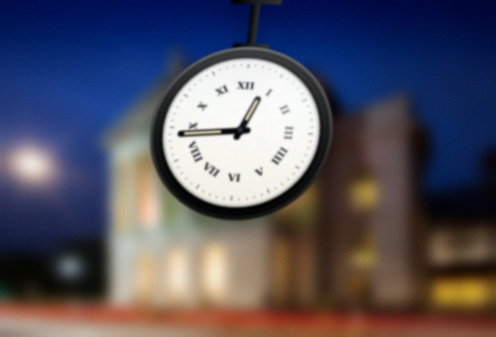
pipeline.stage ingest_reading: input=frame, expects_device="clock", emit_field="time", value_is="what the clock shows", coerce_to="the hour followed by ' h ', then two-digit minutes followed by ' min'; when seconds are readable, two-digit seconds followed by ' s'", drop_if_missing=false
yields 12 h 44 min
